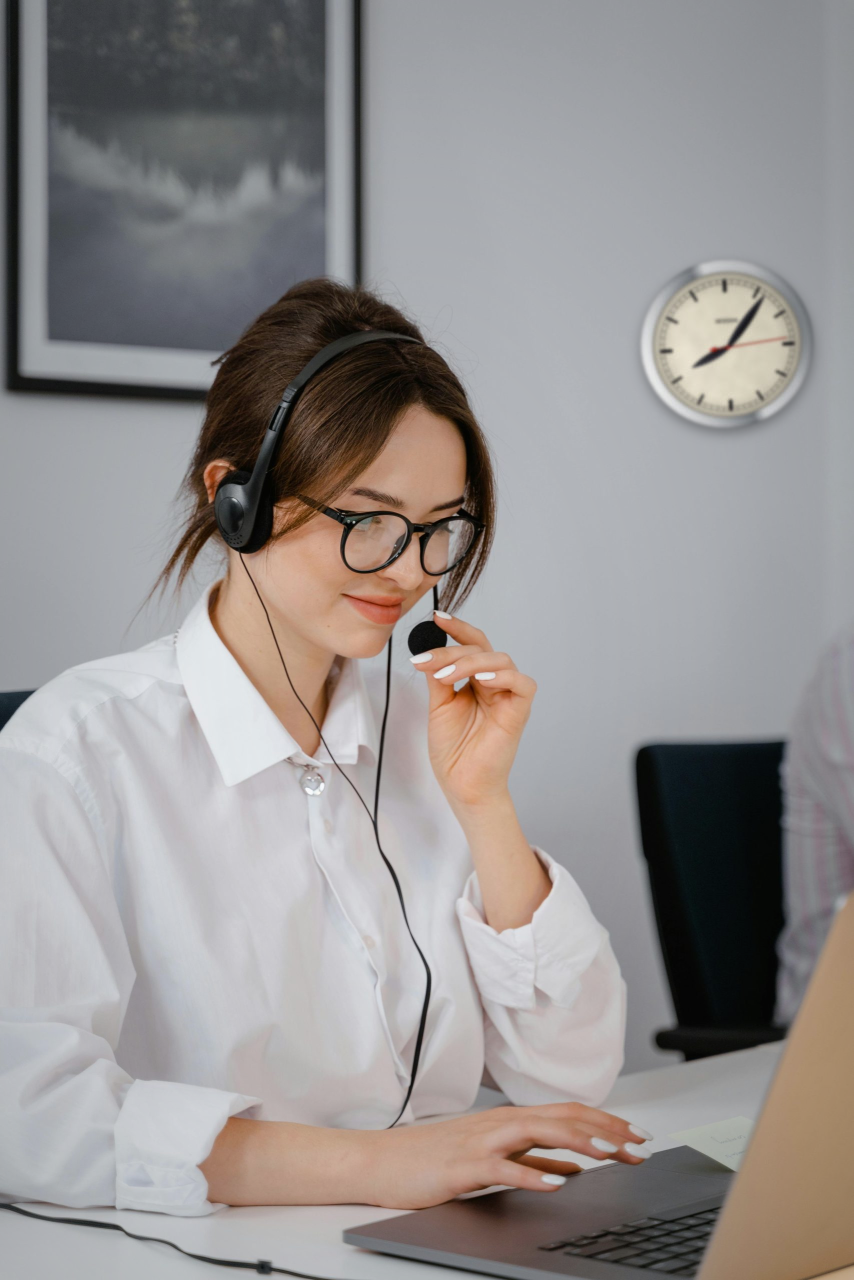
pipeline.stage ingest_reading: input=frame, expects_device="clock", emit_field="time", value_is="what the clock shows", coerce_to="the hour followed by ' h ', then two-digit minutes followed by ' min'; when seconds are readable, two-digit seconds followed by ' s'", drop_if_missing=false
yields 8 h 06 min 14 s
